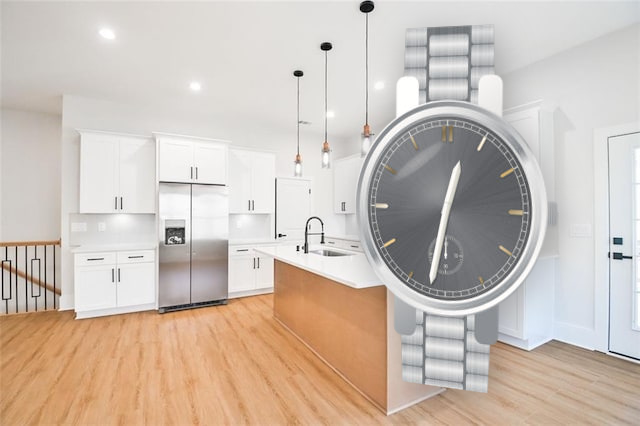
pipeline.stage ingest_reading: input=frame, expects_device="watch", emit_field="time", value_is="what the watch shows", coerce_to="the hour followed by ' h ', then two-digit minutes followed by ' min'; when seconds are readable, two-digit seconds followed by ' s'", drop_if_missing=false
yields 12 h 32 min
